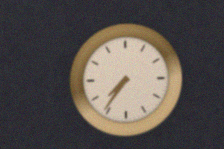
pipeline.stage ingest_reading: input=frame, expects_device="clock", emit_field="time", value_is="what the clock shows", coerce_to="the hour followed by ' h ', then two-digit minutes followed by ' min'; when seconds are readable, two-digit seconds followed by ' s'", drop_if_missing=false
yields 7 h 36 min
